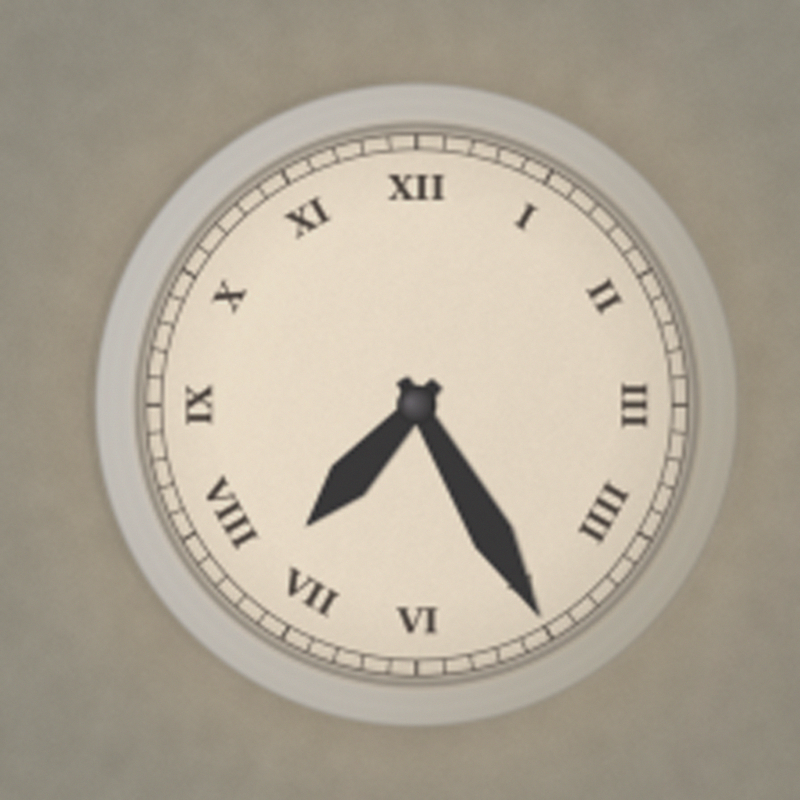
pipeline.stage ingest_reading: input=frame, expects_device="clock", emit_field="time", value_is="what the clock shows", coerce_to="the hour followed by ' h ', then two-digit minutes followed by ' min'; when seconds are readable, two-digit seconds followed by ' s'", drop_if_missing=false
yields 7 h 25 min
